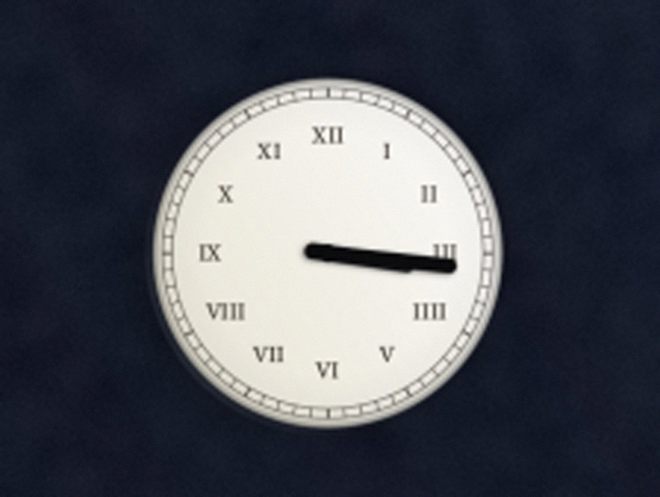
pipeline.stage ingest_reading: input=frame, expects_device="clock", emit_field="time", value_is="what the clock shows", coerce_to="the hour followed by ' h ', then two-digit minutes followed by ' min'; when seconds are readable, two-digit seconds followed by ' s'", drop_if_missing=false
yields 3 h 16 min
